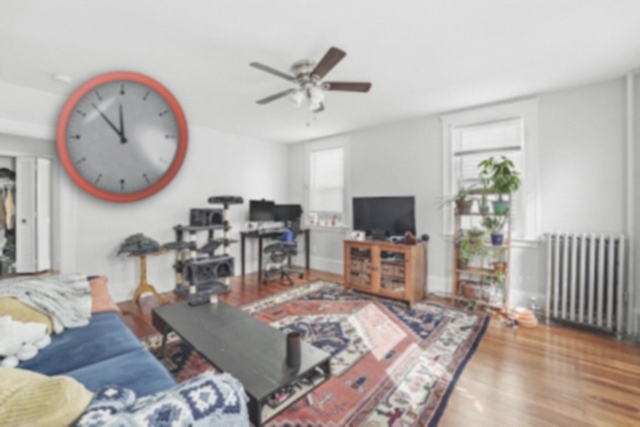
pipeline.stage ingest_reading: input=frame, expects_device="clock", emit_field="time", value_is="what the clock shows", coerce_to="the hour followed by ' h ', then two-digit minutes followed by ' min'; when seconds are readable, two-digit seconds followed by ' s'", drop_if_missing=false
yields 11 h 53 min
